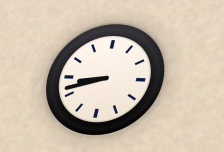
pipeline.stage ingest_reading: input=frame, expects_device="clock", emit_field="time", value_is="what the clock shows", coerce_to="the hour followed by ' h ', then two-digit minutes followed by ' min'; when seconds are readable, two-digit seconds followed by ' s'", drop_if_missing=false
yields 8 h 42 min
